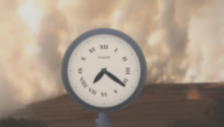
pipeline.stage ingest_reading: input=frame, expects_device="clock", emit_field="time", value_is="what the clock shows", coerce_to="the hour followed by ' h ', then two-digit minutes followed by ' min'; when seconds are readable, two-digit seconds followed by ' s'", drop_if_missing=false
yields 7 h 21 min
